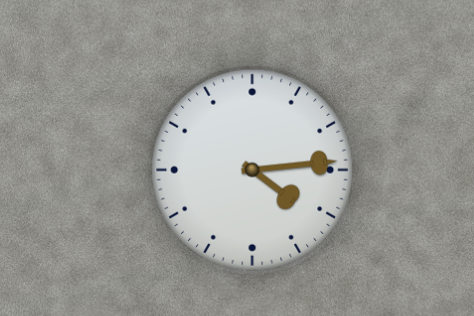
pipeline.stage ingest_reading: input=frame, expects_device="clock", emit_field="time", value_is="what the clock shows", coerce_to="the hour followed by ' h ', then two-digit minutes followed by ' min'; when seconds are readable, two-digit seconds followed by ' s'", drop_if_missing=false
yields 4 h 14 min
